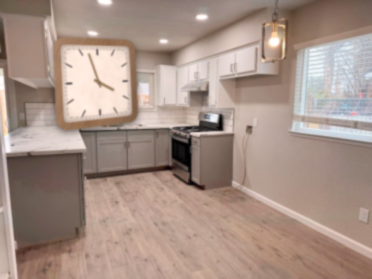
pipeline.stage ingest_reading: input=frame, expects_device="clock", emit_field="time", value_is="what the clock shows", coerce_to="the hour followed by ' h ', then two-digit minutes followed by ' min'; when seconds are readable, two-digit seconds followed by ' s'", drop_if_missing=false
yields 3 h 57 min
